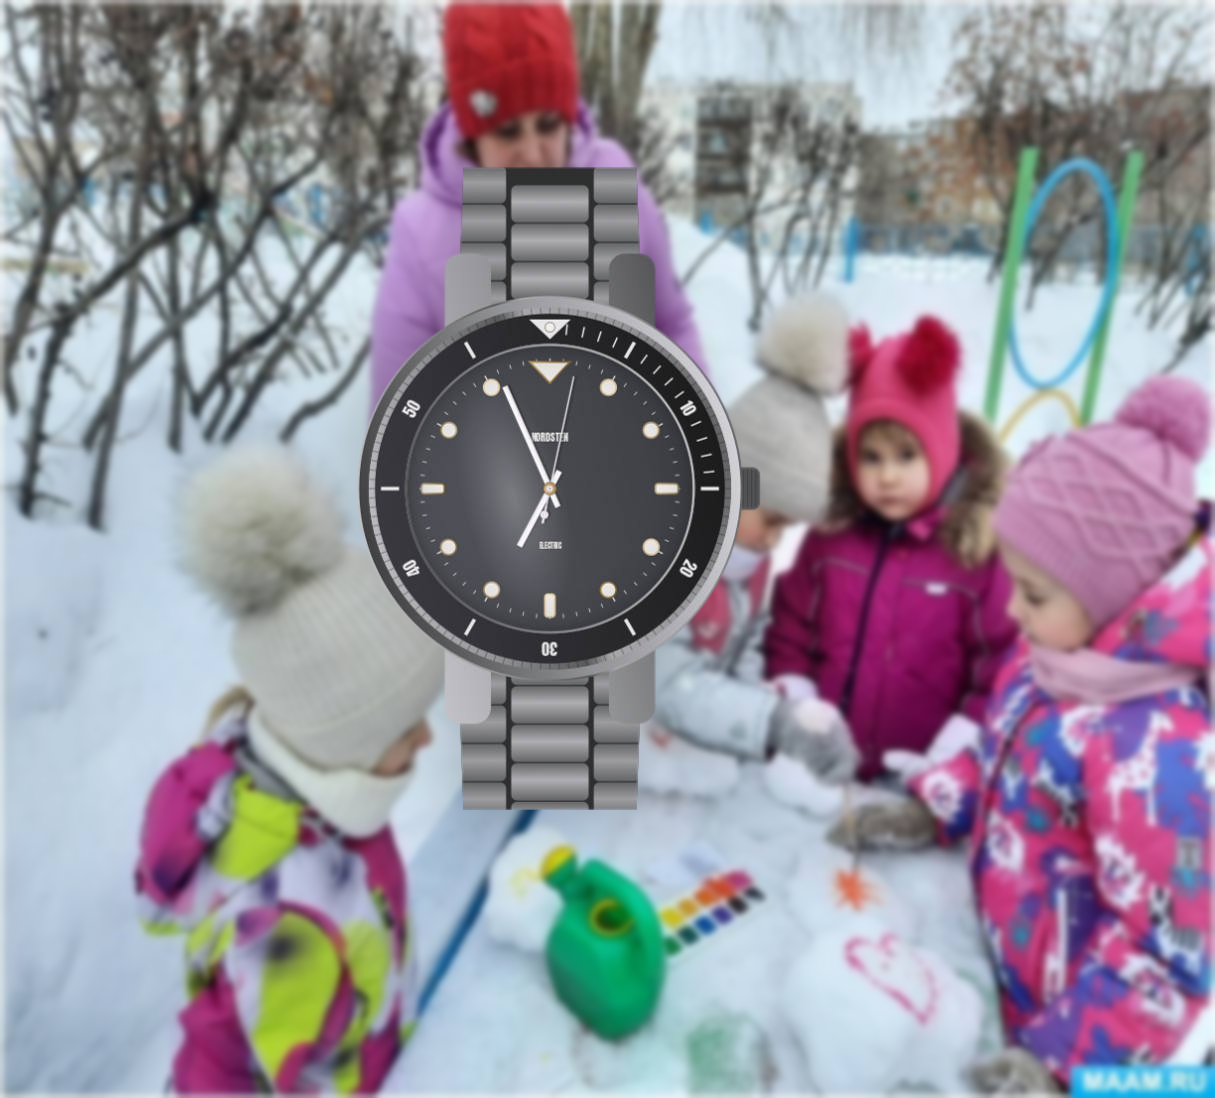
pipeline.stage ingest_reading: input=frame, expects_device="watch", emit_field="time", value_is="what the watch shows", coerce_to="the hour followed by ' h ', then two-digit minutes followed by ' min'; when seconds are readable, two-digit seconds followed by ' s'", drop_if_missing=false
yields 6 h 56 min 02 s
